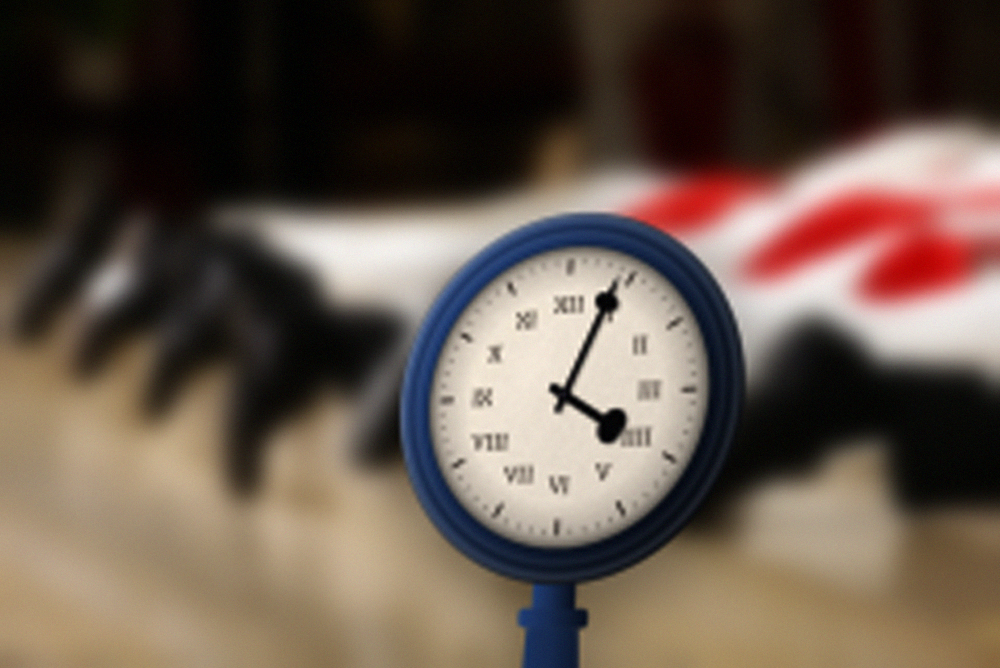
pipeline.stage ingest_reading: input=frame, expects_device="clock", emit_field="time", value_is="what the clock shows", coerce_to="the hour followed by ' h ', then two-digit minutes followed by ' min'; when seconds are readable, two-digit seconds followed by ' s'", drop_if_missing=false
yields 4 h 04 min
